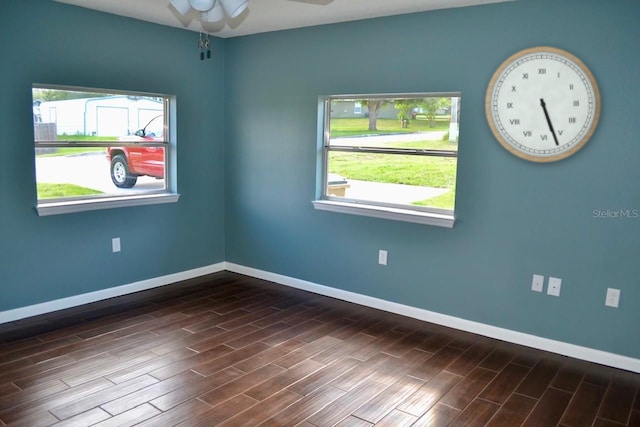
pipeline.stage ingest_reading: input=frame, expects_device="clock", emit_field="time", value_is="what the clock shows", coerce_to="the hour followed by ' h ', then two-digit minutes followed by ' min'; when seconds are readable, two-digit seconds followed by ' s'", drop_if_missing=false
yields 5 h 27 min
